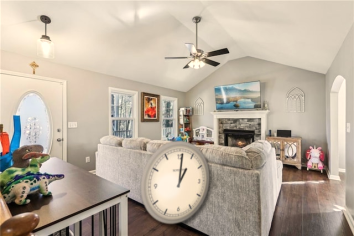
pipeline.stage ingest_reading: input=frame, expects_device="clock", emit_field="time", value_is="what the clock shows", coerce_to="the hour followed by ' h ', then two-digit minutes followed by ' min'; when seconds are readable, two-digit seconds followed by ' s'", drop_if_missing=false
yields 1 h 01 min
